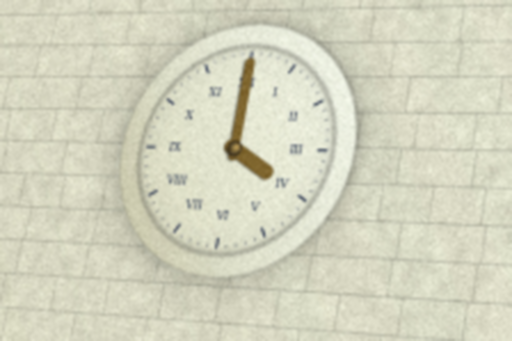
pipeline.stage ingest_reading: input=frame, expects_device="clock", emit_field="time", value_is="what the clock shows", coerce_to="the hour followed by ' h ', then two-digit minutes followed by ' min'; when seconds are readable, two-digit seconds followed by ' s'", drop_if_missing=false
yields 4 h 00 min
